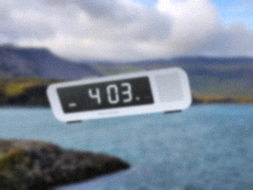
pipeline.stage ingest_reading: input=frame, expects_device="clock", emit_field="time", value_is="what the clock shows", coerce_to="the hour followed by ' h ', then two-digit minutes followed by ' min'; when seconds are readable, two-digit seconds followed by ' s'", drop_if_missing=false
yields 4 h 03 min
